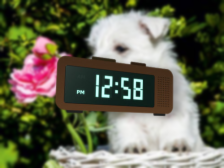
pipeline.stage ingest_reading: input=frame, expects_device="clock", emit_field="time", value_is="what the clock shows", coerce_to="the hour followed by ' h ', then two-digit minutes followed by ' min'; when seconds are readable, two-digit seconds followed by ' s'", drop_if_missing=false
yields 12 h 58 min
